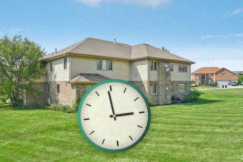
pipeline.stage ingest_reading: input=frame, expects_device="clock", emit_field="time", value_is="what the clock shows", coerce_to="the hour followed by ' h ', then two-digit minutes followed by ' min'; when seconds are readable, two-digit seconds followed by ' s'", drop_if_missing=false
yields 2 h 59 min
